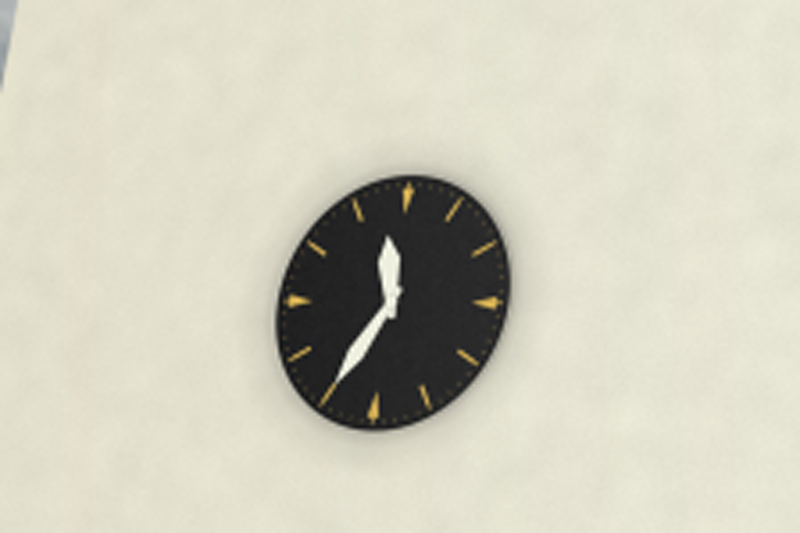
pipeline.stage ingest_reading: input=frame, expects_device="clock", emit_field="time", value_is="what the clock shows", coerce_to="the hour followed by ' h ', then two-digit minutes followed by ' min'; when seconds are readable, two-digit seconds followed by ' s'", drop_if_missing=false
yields 11 h 35 min
